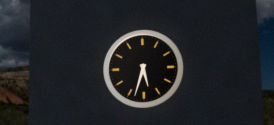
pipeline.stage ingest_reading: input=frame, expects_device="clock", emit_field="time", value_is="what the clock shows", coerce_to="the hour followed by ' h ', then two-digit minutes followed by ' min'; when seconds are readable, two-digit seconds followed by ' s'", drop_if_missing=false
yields 5 h 33 min
